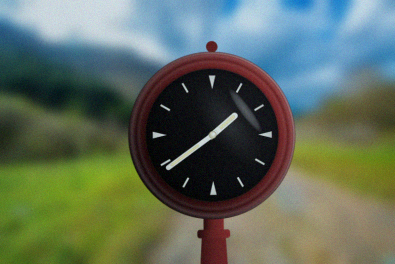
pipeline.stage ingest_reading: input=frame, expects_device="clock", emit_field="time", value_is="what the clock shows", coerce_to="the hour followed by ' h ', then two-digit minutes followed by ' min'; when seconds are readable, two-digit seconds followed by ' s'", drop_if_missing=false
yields 1 h 39 min
